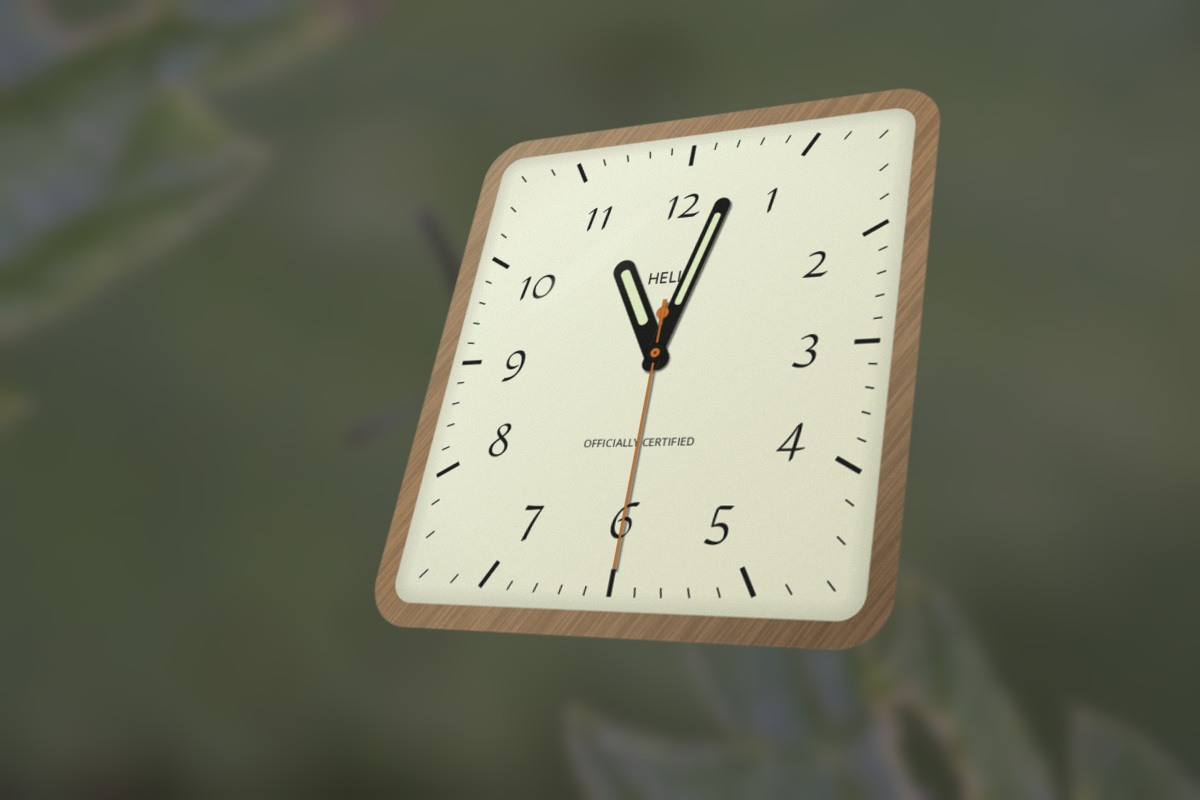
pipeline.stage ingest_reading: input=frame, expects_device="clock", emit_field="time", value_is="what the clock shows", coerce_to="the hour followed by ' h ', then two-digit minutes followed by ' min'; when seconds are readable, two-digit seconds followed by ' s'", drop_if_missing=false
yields 11 h 02 min 30 s
